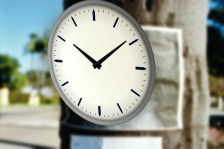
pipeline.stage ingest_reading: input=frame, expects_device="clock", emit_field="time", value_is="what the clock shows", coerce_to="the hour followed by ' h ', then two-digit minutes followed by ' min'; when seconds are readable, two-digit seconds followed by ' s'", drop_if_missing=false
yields 10 h 09 min
